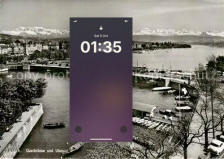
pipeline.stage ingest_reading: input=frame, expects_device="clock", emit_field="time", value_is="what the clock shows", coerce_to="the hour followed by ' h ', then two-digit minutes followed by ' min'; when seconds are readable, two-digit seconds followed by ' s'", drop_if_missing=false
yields 1 h 35 min
